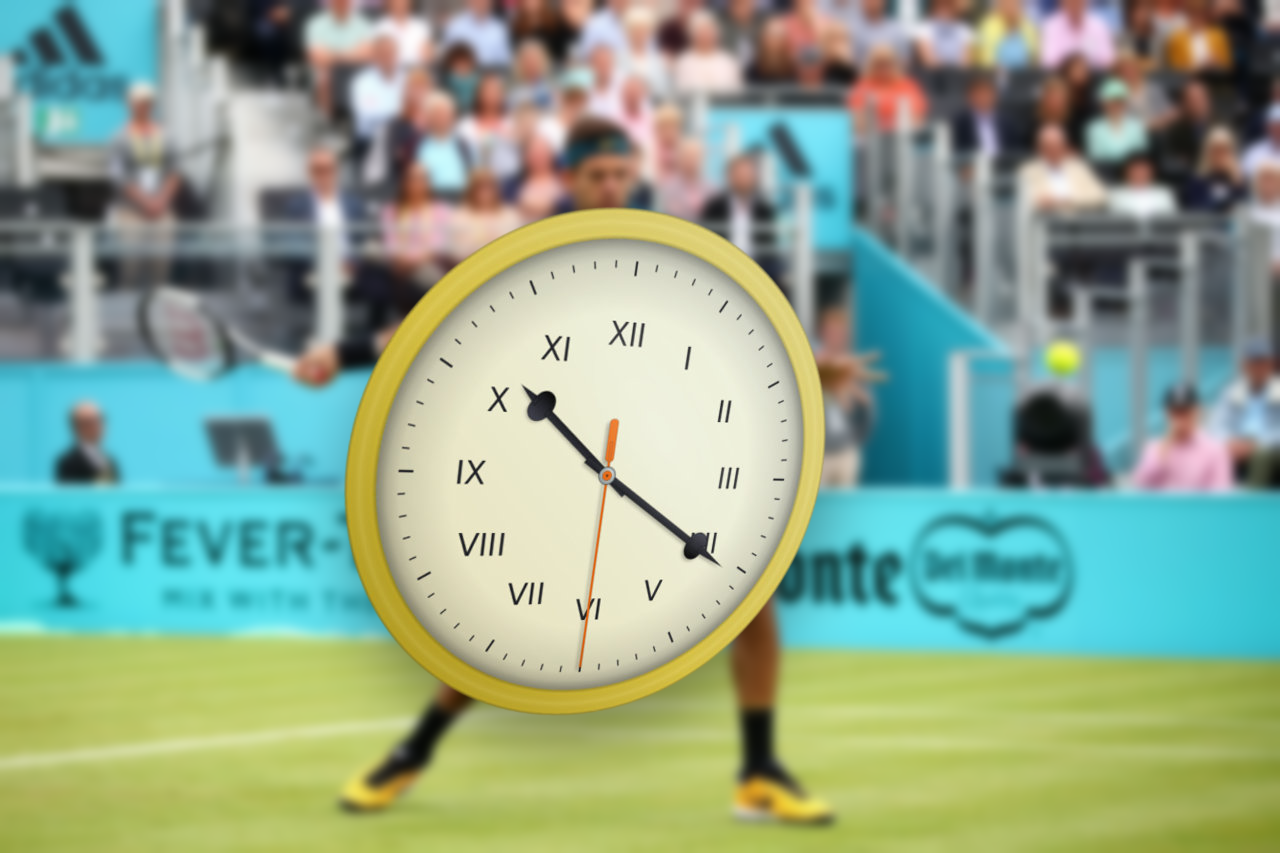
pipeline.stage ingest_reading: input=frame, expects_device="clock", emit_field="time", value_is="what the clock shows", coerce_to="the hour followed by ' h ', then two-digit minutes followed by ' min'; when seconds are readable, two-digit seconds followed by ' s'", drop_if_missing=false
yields 10 h 20 min 30 s
